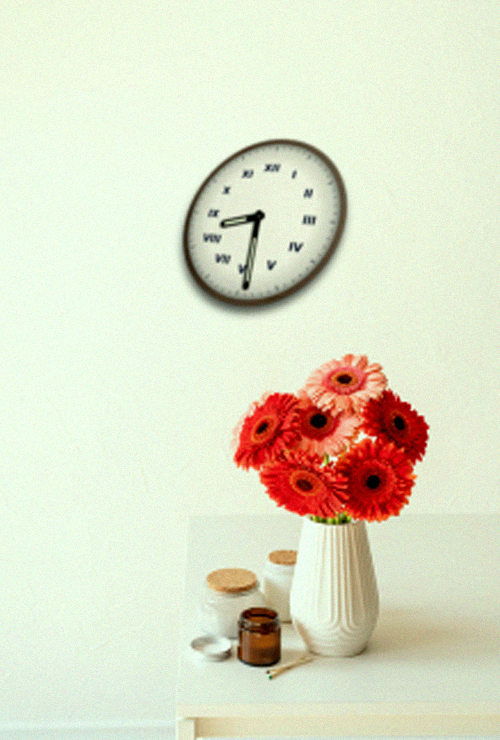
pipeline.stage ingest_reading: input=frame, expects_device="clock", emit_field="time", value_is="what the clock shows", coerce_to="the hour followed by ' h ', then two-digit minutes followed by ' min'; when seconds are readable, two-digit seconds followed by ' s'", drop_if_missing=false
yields 8 h 29 min
